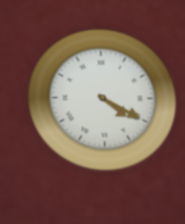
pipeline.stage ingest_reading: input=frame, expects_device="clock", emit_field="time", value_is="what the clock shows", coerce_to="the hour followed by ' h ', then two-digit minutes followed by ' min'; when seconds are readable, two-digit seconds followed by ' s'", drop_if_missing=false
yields 4 h 20 min
